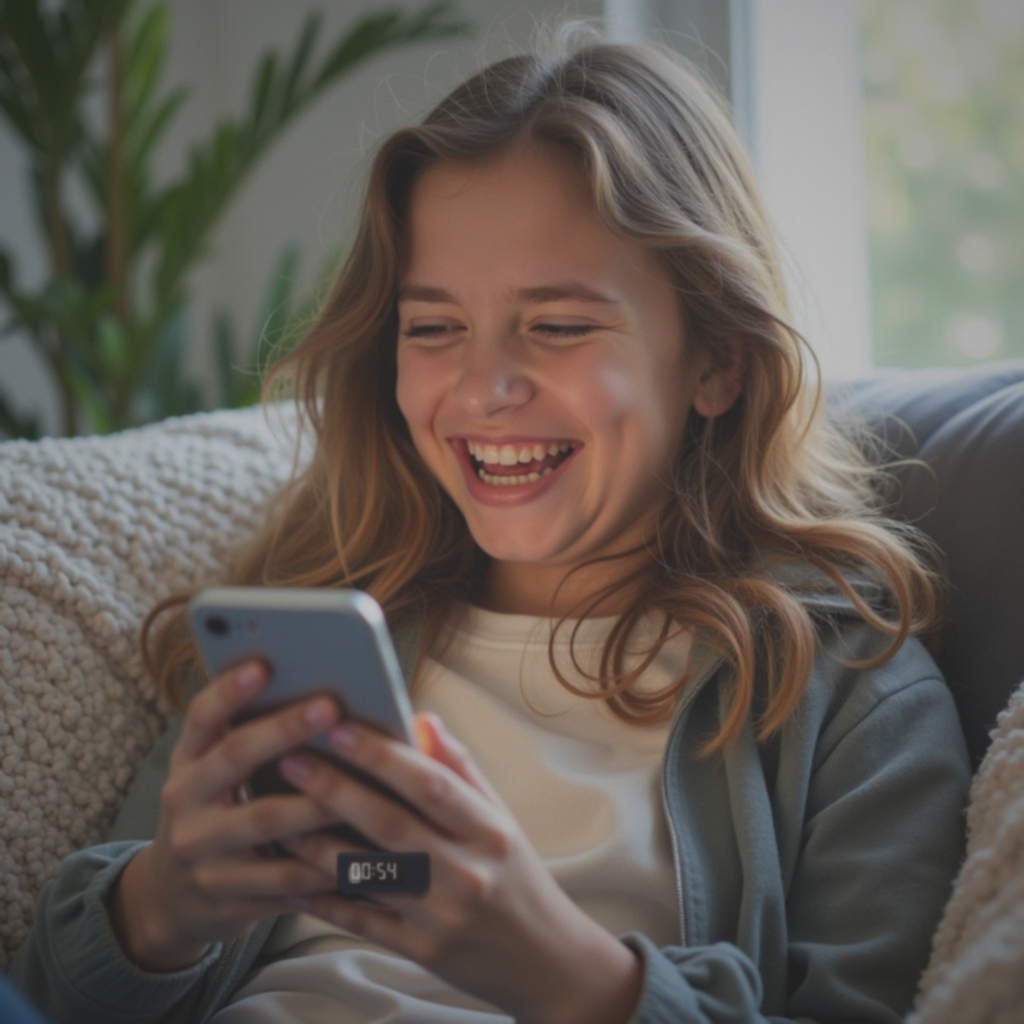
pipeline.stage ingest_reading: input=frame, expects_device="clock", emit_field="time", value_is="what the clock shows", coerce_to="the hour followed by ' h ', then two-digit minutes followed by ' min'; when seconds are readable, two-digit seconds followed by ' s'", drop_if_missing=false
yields 0 h 54 min
